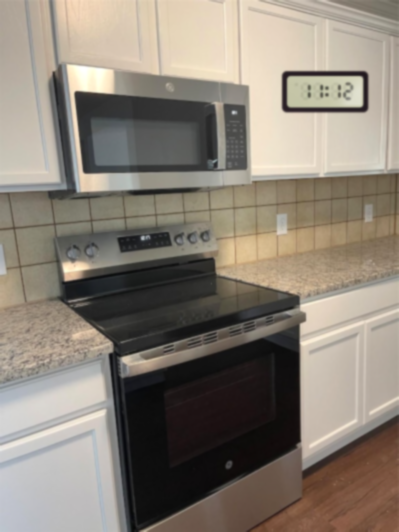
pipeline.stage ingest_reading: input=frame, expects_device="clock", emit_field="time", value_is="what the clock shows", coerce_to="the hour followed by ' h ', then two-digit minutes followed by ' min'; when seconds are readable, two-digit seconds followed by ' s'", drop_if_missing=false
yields 11 h 12 min
